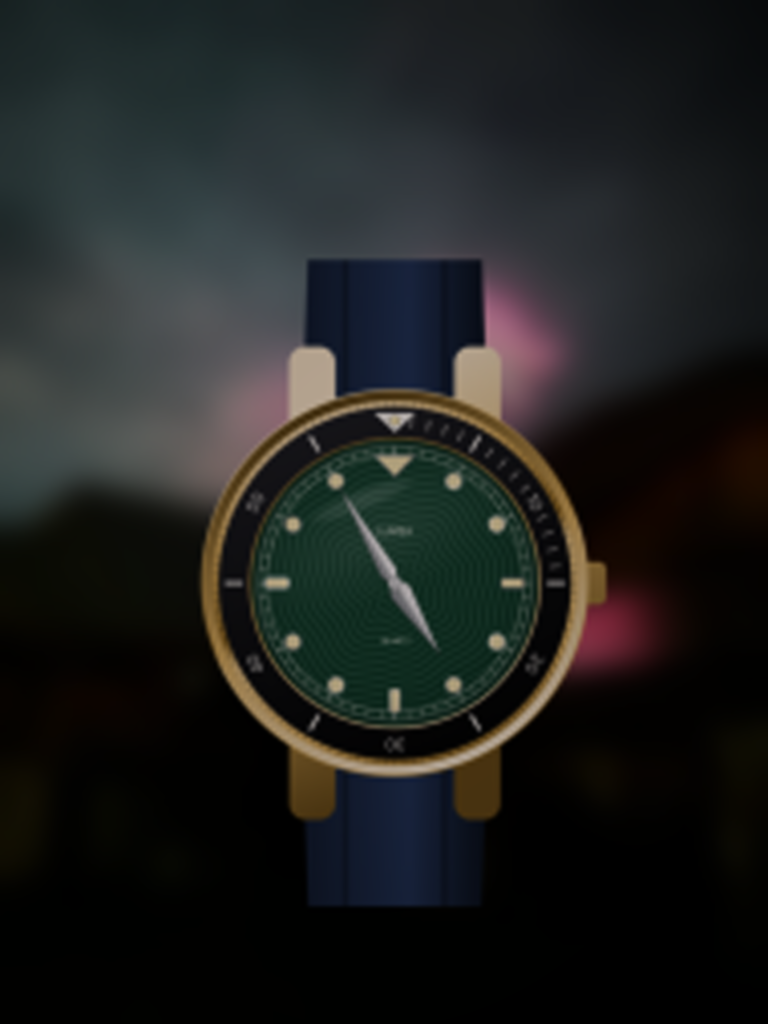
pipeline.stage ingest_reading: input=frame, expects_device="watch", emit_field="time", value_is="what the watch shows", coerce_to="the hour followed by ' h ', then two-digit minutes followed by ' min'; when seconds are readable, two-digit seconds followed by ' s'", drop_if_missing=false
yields 4 h 55 min
